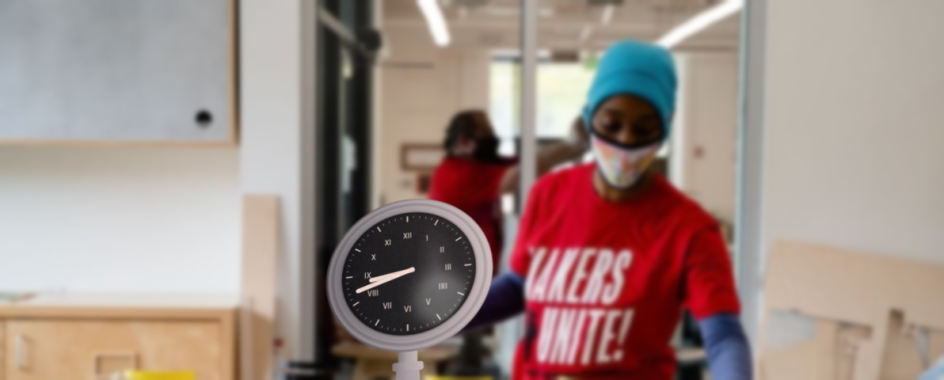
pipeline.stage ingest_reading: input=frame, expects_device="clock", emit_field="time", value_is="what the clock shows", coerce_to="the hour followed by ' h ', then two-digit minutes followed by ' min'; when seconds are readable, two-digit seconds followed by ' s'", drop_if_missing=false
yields 8 h 42 min
